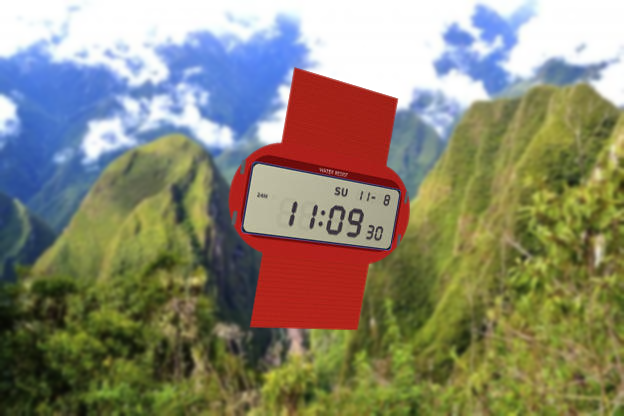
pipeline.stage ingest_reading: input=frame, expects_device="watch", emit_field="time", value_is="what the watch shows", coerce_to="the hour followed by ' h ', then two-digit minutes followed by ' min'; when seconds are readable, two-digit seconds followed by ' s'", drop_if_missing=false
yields 11 h 09 min 30 s
